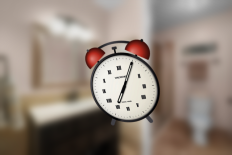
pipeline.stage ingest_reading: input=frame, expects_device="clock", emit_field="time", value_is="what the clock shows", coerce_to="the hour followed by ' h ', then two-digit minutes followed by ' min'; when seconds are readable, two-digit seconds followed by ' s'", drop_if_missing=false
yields 7 h 05 min
